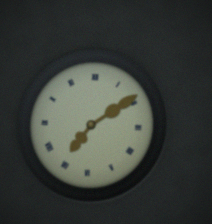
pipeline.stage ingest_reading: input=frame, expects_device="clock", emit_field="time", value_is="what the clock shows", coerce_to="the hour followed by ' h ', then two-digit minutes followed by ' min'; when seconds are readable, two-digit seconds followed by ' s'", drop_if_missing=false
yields 7 h 09 min
